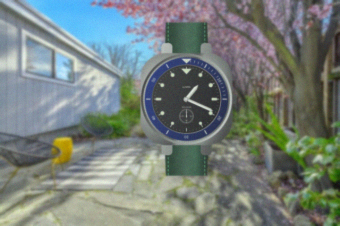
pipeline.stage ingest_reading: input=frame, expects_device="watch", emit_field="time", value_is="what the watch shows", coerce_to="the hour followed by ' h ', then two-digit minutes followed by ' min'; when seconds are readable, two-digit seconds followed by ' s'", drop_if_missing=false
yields 1 h 19 min
